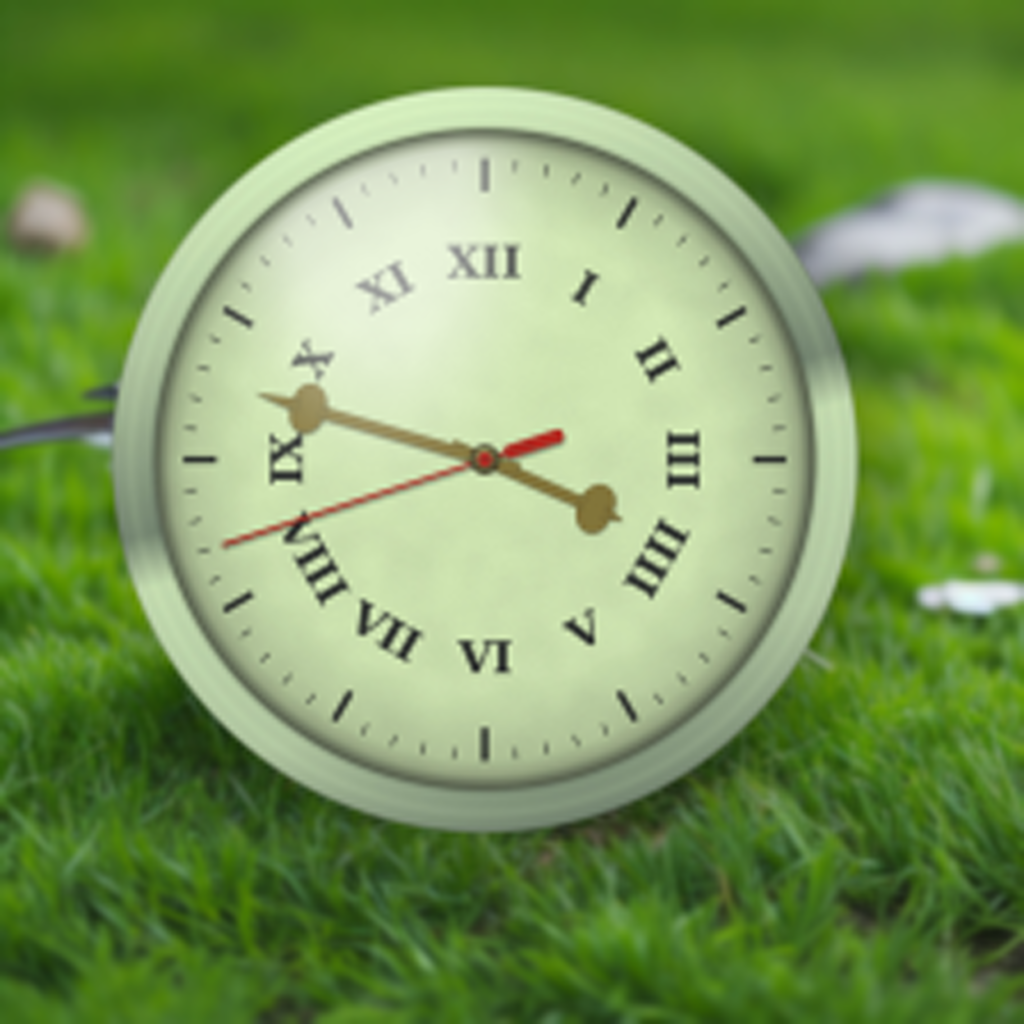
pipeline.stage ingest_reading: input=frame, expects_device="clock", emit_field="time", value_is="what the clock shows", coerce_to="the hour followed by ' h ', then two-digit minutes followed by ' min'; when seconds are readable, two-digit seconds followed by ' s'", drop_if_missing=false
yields 3 h 47 min 42 s
